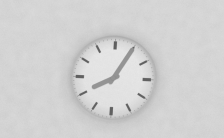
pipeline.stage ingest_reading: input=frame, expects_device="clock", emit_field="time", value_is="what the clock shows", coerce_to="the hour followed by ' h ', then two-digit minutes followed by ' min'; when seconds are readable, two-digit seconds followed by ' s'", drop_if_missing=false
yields 8 h 05 min
